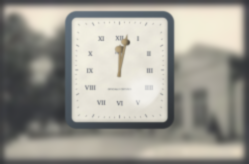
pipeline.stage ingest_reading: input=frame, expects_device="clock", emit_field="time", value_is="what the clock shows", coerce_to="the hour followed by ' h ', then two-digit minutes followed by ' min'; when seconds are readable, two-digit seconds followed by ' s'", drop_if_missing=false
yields 12 h 02 min
